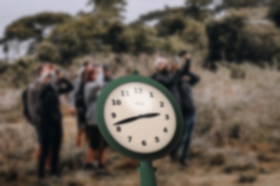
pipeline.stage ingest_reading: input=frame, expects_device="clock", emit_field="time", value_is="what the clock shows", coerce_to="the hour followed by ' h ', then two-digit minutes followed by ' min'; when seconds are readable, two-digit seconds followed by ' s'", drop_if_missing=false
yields 2 h 42 min
